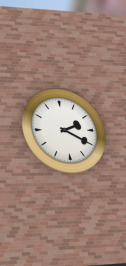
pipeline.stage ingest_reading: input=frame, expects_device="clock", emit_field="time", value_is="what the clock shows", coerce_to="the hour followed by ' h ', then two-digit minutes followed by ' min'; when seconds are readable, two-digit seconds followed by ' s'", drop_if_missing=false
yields 2 h 20 min
